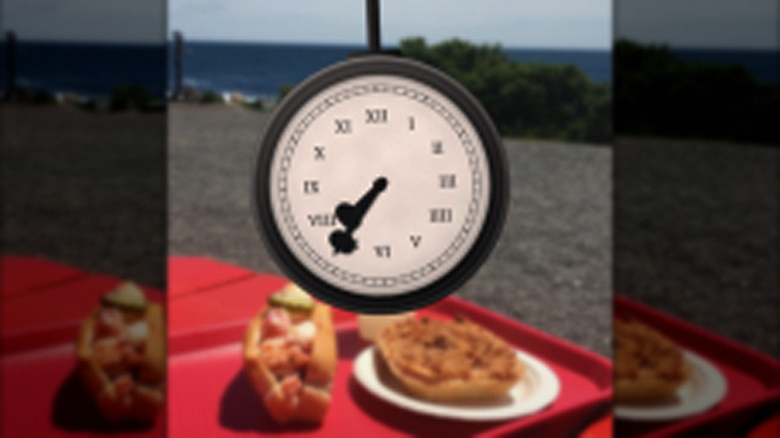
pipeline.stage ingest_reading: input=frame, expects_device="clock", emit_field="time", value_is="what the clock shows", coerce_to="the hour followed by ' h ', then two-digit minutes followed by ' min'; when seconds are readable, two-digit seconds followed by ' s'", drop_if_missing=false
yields 7 h 36 min
